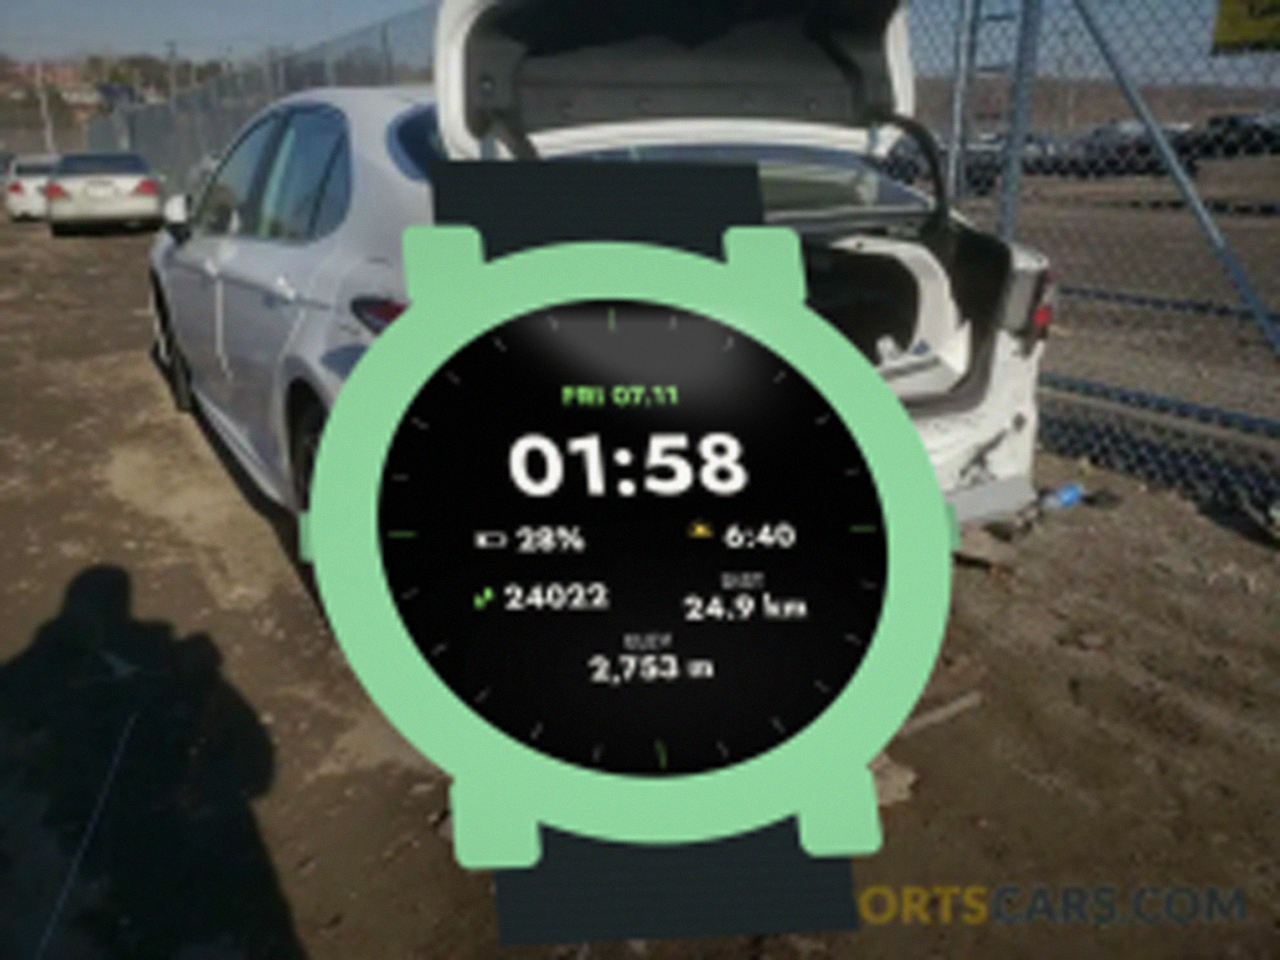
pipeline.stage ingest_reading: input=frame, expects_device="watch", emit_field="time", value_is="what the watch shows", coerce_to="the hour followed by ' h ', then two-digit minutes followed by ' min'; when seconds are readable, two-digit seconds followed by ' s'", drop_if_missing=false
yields 1 h 58 min
